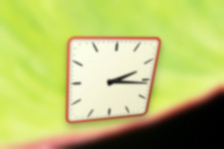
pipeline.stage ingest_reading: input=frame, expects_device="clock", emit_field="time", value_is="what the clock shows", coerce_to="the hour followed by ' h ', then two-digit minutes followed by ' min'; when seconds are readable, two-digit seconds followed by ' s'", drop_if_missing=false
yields 2 h 16 min
